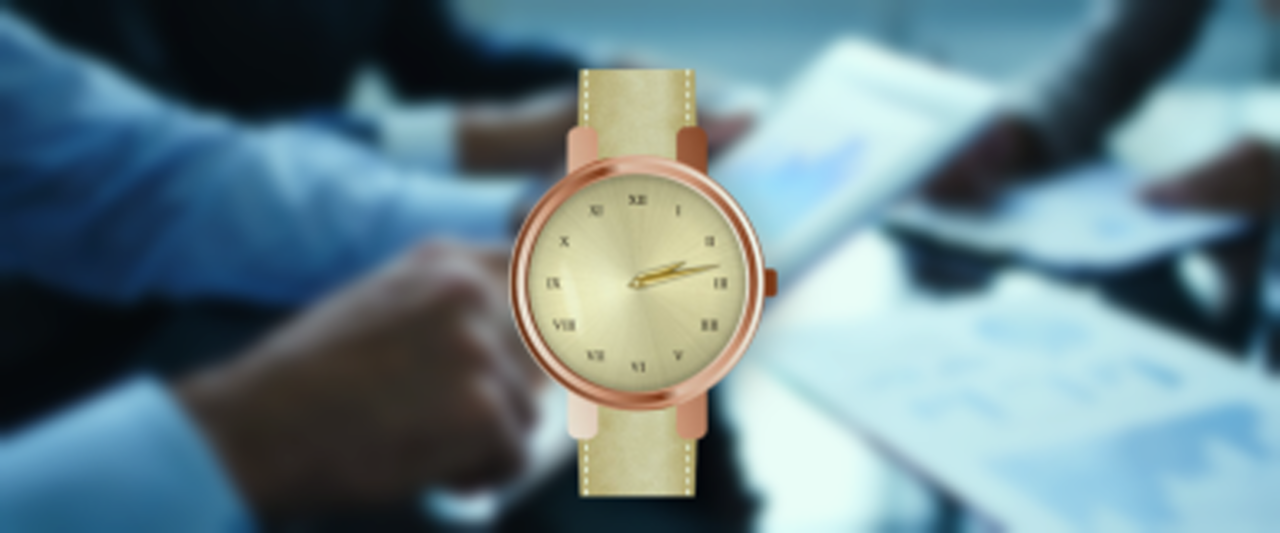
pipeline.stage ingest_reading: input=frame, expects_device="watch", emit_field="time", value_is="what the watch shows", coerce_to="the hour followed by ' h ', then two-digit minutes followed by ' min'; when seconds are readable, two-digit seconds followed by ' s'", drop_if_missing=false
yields 2 h 13 min
